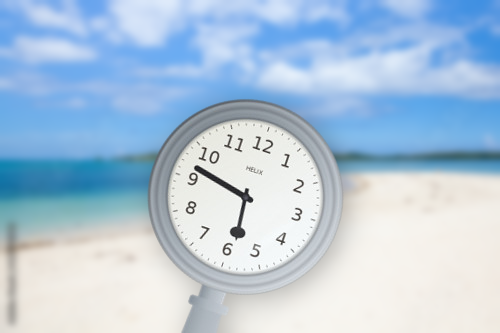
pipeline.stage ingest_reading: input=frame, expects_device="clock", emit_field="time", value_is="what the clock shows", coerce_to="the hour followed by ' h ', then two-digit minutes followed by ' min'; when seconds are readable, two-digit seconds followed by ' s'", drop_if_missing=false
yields 5 h 47 min
